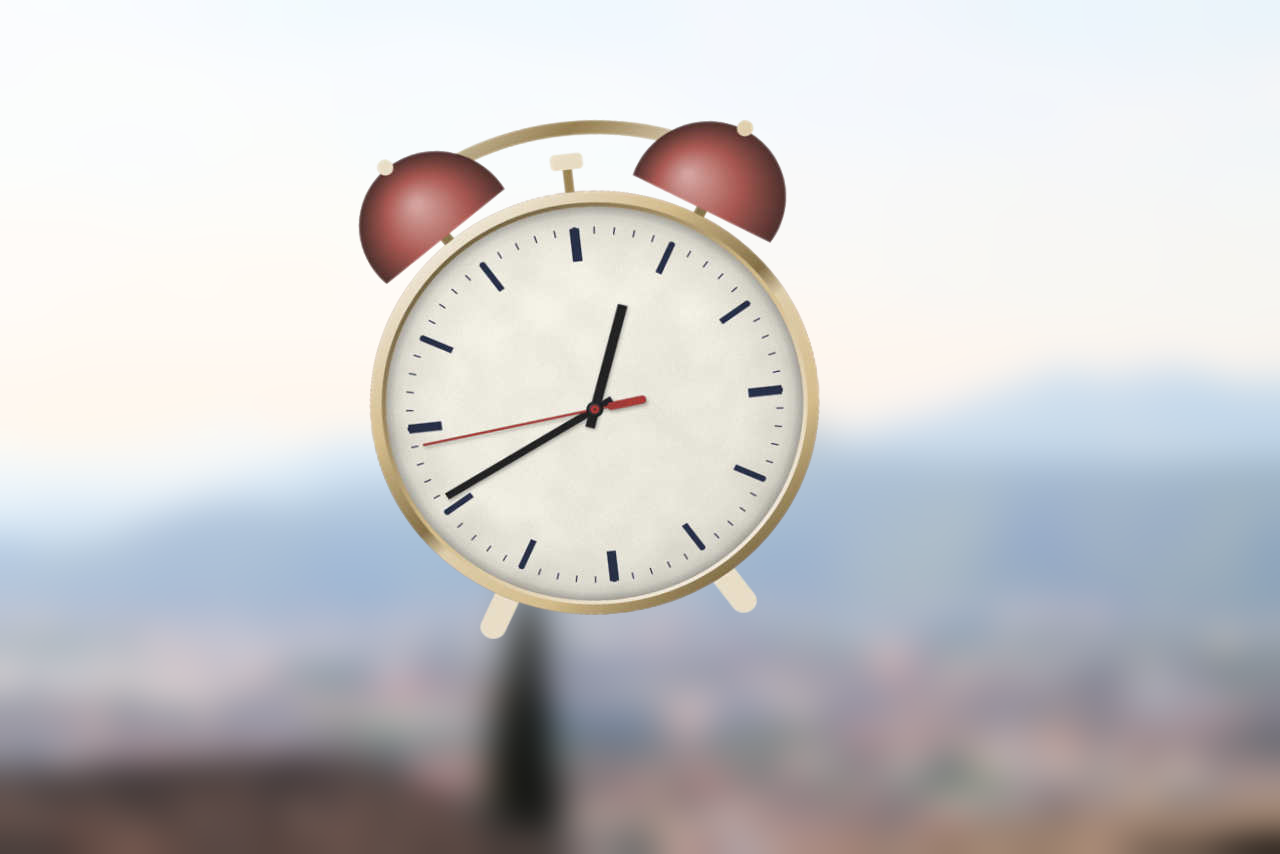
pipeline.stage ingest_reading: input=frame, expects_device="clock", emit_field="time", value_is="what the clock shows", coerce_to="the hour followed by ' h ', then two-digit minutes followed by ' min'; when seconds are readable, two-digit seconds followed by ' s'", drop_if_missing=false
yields 12 h 40 min 44 s
